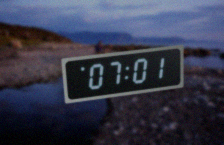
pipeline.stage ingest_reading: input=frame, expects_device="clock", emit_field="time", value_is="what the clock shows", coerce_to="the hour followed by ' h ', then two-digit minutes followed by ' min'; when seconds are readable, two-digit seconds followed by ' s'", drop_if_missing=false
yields 7 h 01 min
